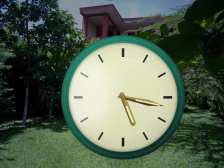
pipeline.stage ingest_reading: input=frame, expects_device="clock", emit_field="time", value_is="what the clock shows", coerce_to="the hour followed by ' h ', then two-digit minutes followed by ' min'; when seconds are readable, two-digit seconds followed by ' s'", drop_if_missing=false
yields 5 h 17 min
